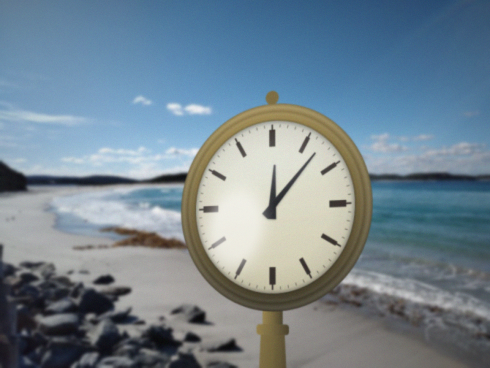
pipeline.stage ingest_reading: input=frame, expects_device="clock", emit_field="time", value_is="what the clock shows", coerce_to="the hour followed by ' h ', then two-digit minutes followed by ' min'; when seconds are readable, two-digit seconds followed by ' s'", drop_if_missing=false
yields 12 h 07 min
